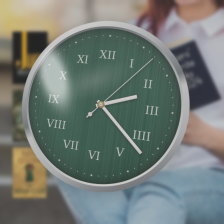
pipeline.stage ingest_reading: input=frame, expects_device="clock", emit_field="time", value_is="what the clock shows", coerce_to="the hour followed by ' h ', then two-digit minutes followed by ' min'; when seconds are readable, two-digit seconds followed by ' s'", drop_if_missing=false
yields 2 h 22 min 07 s
